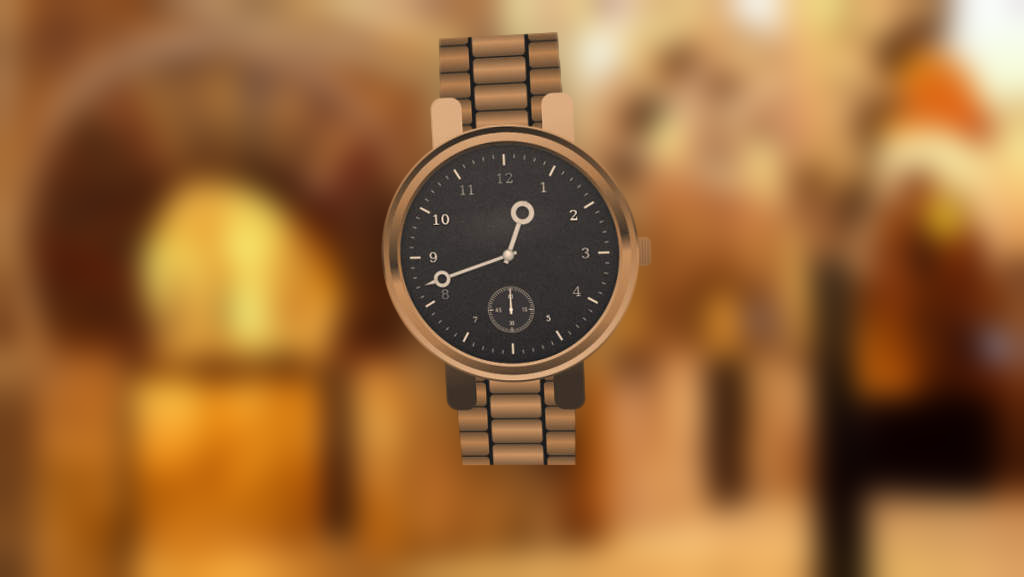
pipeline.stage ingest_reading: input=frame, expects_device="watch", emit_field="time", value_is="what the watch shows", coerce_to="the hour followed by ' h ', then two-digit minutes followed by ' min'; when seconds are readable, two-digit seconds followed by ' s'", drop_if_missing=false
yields 12 h 42 min
